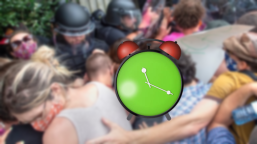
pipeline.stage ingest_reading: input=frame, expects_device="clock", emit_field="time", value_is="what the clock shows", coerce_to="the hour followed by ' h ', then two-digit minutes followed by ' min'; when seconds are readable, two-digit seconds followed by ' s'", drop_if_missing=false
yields 11 h 19 min
